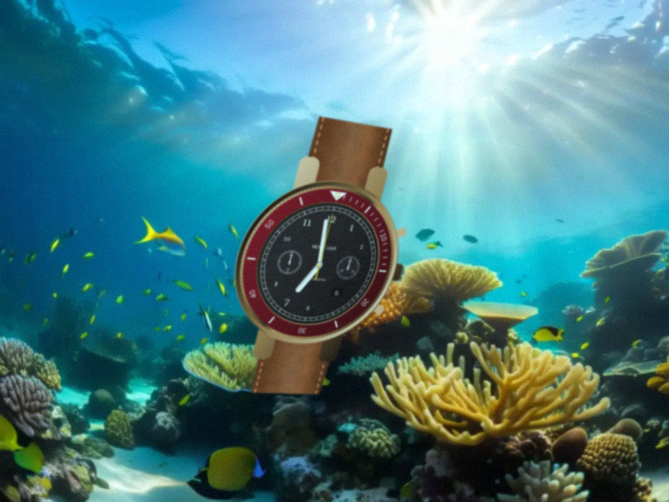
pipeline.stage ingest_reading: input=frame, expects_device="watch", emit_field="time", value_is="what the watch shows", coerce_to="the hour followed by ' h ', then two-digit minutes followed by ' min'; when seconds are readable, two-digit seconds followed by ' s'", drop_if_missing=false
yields 6 h 59 min
